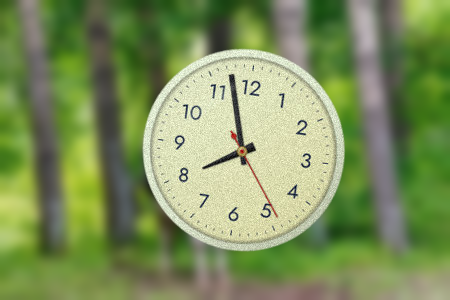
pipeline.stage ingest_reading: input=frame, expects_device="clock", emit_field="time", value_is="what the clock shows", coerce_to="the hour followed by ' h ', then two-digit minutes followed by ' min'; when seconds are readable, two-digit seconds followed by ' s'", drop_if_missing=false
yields 7 h 57 min 24 s
